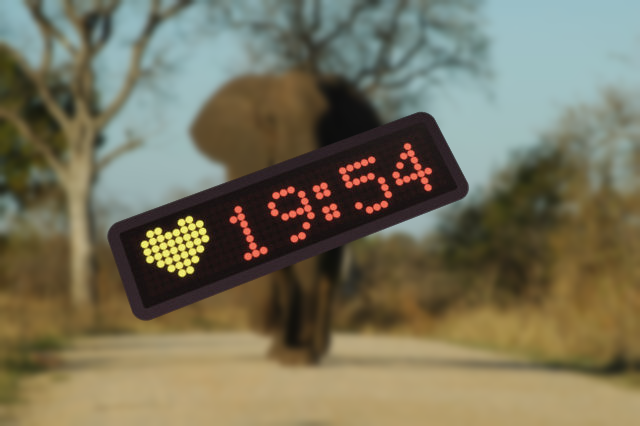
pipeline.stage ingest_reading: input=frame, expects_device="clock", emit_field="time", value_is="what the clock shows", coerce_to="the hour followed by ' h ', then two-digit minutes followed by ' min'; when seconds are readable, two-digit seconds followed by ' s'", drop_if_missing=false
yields 19 h 54 min
